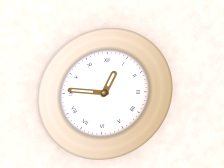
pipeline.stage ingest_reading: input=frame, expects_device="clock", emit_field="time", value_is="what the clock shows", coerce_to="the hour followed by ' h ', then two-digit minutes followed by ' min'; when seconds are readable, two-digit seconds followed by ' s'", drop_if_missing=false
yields 12 h 46 min
